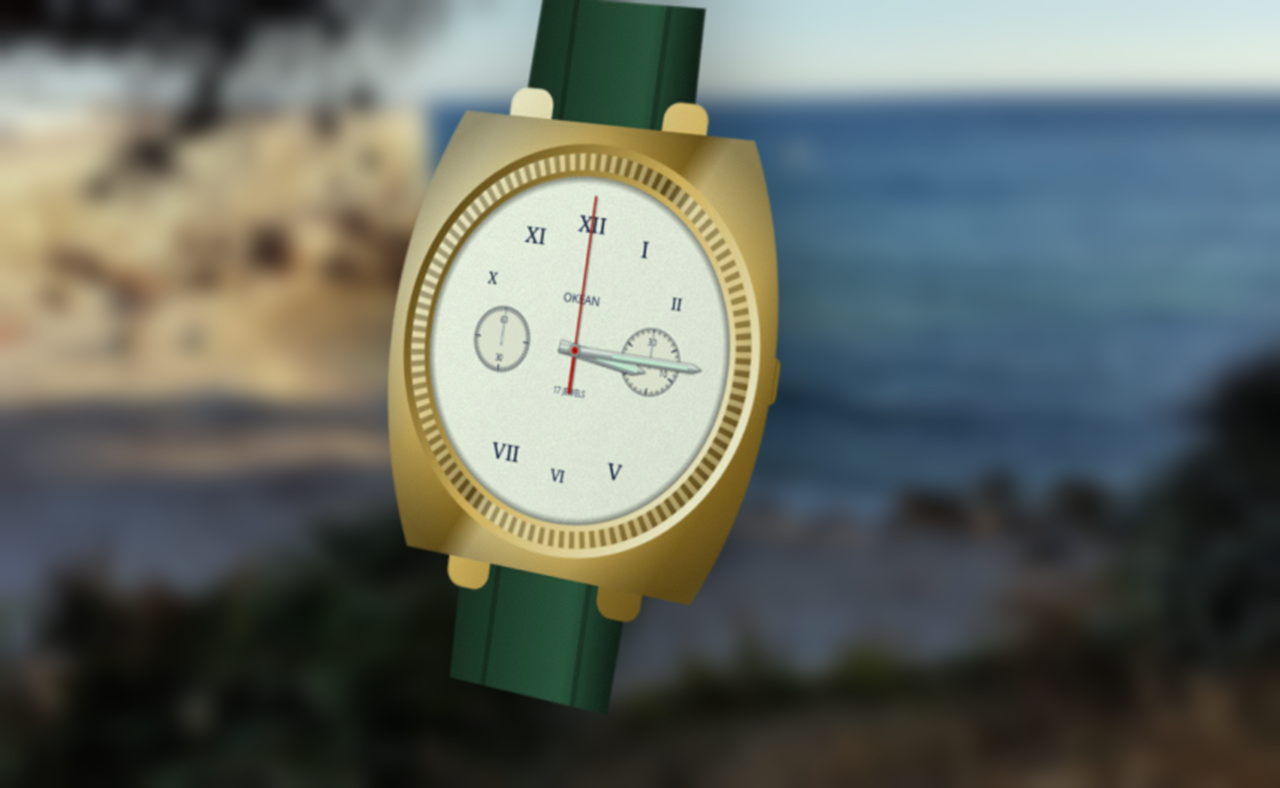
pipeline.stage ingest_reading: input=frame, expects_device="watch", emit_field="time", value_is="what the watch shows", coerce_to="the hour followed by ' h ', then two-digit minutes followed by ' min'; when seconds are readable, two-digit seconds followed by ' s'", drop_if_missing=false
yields 3 h 15 min
